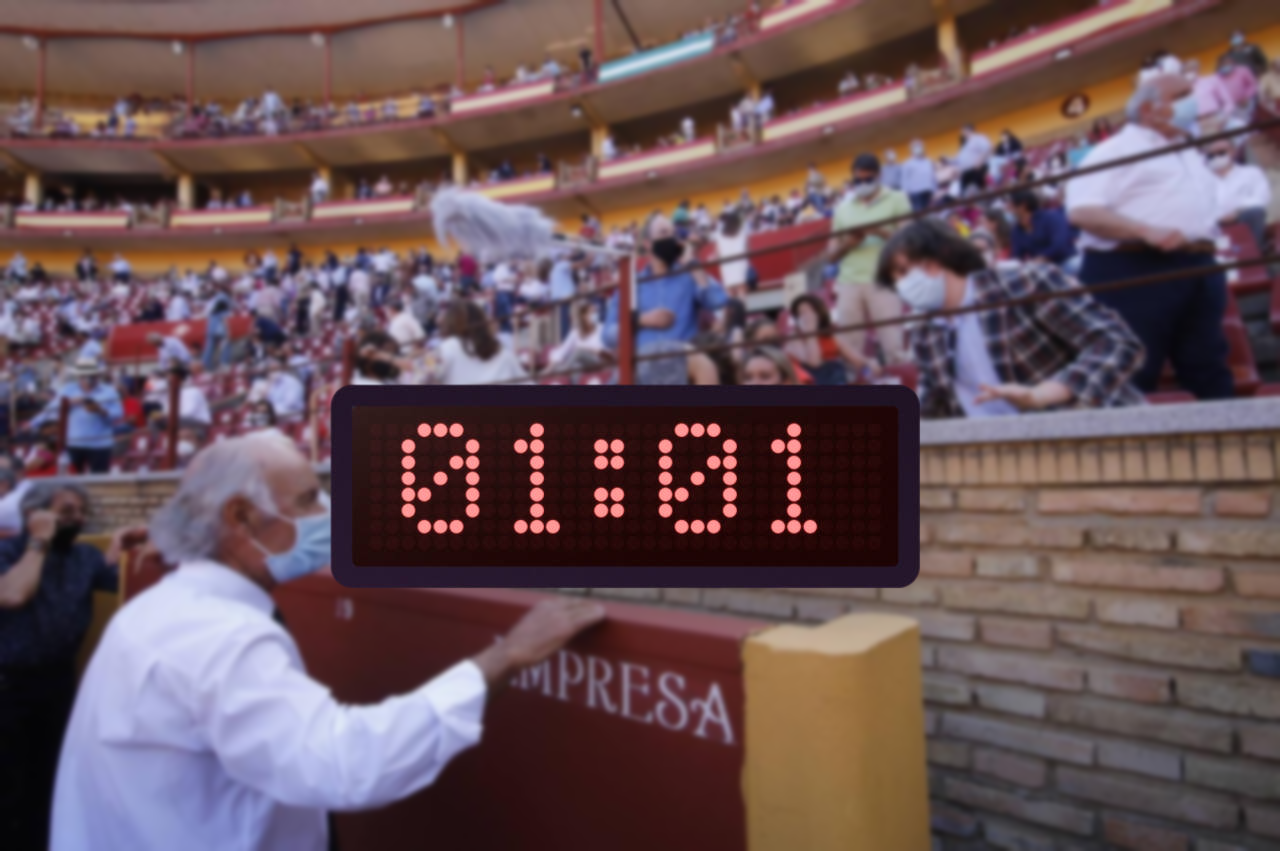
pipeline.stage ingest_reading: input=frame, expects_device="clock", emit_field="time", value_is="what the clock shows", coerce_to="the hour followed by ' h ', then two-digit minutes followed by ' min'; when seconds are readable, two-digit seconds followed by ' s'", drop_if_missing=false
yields 1 h 01 min
